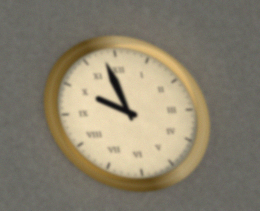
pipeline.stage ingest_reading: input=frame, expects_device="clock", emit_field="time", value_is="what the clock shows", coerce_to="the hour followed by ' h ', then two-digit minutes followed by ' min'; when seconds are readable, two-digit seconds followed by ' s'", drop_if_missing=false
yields 9 h 58 min
